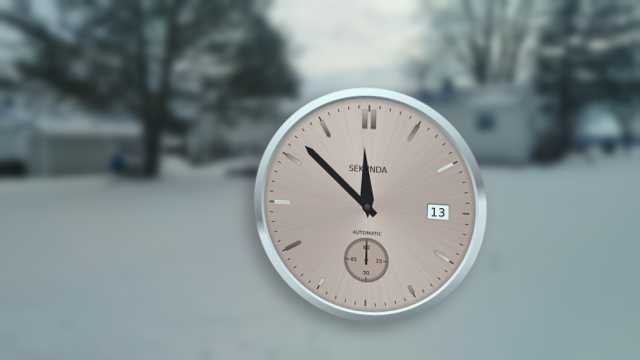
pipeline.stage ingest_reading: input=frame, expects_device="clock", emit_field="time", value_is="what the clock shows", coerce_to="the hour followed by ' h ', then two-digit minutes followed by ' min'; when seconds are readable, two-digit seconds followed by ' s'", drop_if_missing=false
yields 11 h 52 min
